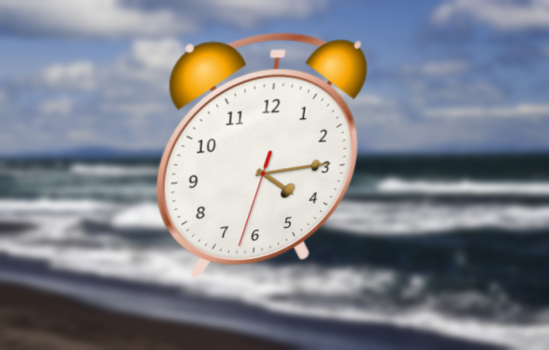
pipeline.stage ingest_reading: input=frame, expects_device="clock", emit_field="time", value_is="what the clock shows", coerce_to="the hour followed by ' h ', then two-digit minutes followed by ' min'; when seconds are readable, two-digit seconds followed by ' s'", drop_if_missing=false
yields 4 h 14 min 32 s
